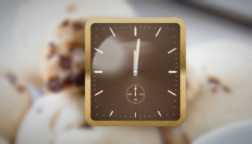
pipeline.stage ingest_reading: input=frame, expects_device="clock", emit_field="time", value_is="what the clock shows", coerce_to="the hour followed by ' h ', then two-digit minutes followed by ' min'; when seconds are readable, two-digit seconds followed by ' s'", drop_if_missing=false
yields 12 h 01 min
